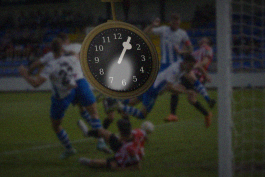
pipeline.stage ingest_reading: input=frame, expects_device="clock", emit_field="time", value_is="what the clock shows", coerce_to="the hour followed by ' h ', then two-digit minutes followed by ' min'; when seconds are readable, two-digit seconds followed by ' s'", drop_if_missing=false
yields 1 h 05 min
